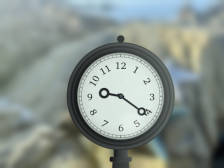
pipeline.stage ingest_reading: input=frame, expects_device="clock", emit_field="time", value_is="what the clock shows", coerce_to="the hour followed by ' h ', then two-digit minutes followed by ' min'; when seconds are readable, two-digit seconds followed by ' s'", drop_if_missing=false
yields 9 h 21 min
